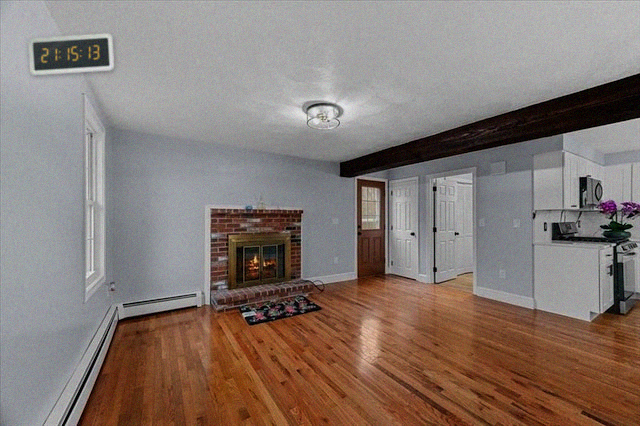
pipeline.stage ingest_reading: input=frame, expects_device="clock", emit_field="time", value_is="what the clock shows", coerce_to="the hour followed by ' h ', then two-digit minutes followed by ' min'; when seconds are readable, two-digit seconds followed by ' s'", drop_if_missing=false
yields 21 h 15 min 13 s
